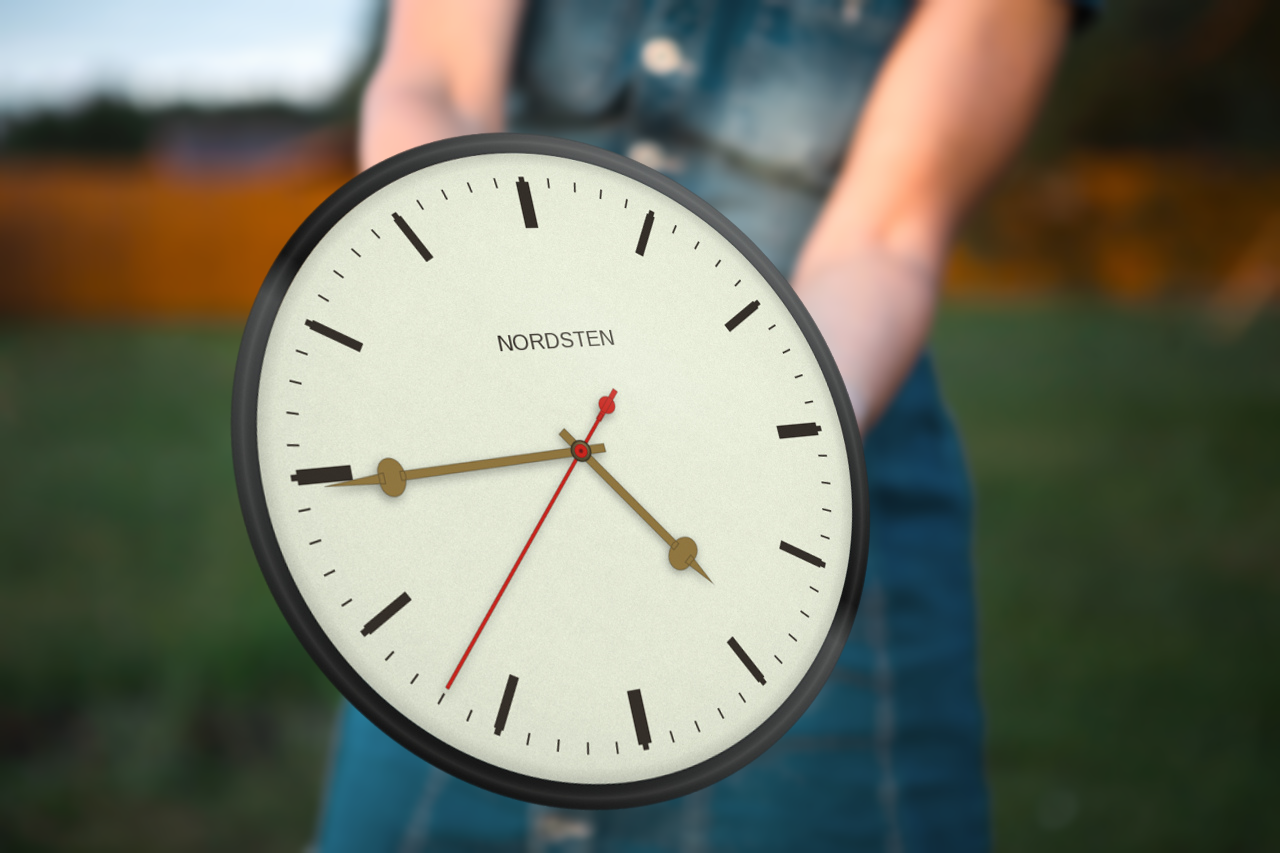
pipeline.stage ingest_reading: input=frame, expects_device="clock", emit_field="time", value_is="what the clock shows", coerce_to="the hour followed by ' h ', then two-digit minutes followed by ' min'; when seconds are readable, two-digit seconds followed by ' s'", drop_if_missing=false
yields 4 h 44 min 37 s
